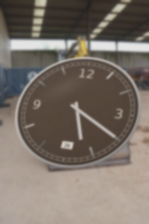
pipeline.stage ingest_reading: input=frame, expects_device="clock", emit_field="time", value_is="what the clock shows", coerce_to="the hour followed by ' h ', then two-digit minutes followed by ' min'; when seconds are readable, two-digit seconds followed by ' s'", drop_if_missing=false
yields 5 h 20 min
